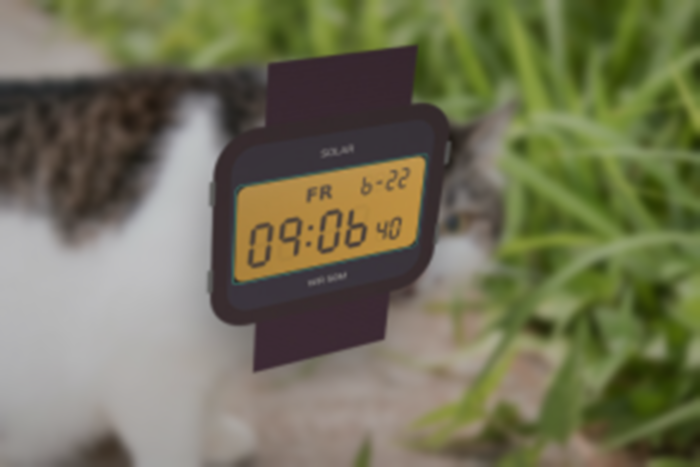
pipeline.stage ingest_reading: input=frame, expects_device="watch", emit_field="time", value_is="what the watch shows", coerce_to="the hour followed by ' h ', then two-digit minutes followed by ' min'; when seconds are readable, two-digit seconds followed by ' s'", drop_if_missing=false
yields 9 h 06 min 40 s
